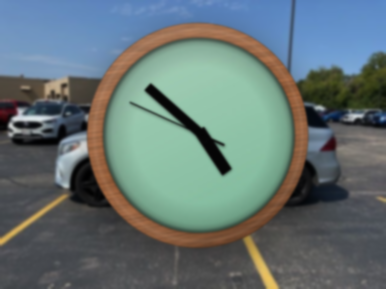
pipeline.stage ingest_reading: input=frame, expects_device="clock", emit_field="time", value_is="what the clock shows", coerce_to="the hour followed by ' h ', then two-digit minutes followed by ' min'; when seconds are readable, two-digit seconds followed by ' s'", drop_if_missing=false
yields 4 h 51 min 49 s
